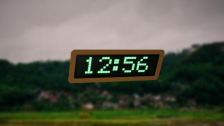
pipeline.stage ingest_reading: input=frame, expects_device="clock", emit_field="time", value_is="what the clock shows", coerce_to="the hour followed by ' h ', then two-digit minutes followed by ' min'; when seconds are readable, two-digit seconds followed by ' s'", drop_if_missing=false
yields 12 h 56 min
